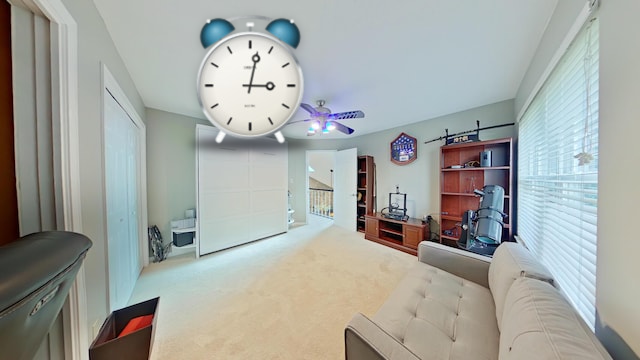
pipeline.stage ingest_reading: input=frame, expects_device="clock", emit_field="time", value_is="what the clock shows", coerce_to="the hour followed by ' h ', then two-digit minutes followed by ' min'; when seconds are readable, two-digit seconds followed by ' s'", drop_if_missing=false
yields 3 h 02 min
